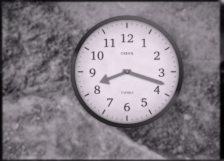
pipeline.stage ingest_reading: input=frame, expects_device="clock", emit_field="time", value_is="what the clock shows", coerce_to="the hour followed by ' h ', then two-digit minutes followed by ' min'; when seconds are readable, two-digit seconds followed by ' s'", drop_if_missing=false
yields 8 h 18 min
